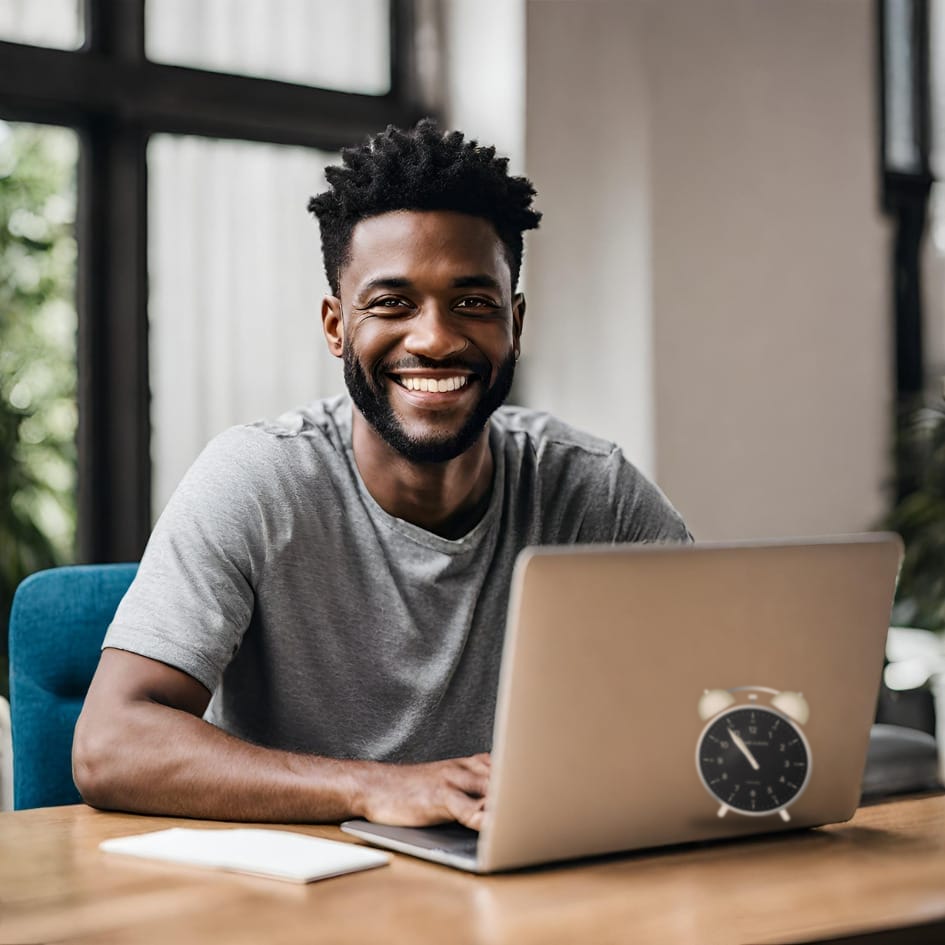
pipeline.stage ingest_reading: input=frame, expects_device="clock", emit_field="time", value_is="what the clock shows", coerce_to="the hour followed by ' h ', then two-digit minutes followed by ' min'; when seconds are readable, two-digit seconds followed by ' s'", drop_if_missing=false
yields 10 h 54 min
